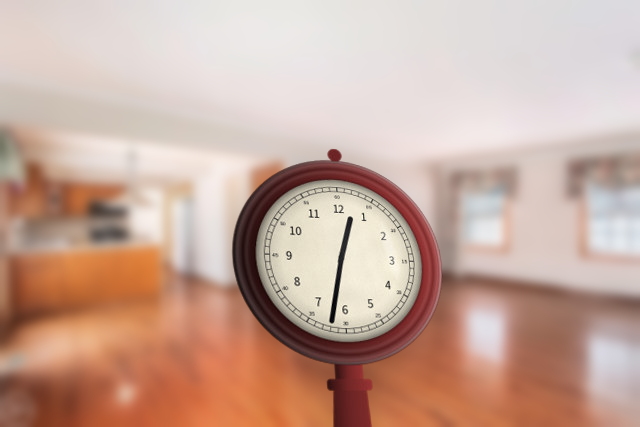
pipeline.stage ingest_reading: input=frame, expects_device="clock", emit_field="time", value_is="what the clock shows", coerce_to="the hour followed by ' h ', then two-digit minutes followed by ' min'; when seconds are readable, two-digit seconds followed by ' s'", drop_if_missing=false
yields 12 h 32 min
